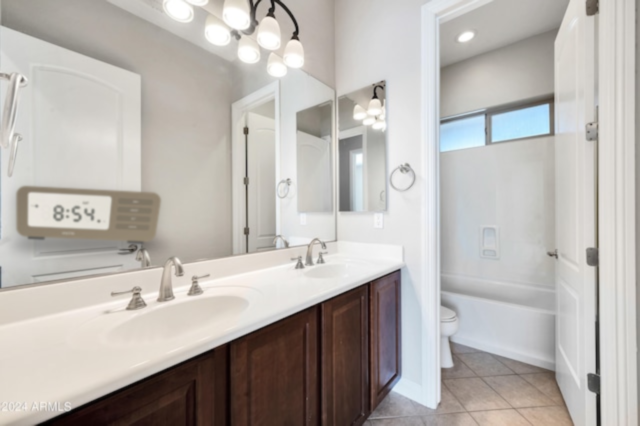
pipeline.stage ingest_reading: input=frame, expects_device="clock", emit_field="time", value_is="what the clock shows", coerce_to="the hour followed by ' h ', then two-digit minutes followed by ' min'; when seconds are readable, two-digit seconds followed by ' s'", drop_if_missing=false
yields 8 h 54 min
